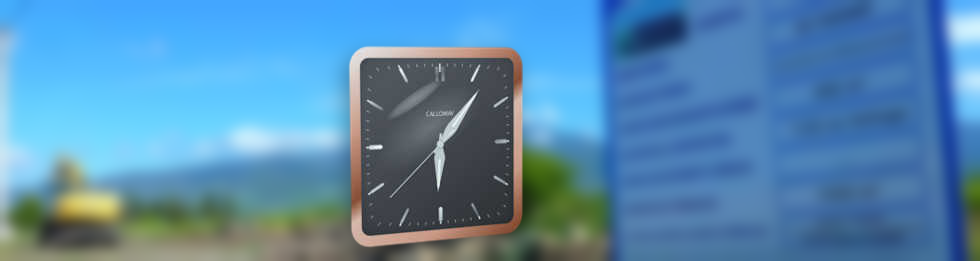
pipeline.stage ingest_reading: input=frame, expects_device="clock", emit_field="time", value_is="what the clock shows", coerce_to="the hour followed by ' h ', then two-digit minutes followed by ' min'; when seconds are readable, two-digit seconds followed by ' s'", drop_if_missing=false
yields 6 h 06 min 38 s
